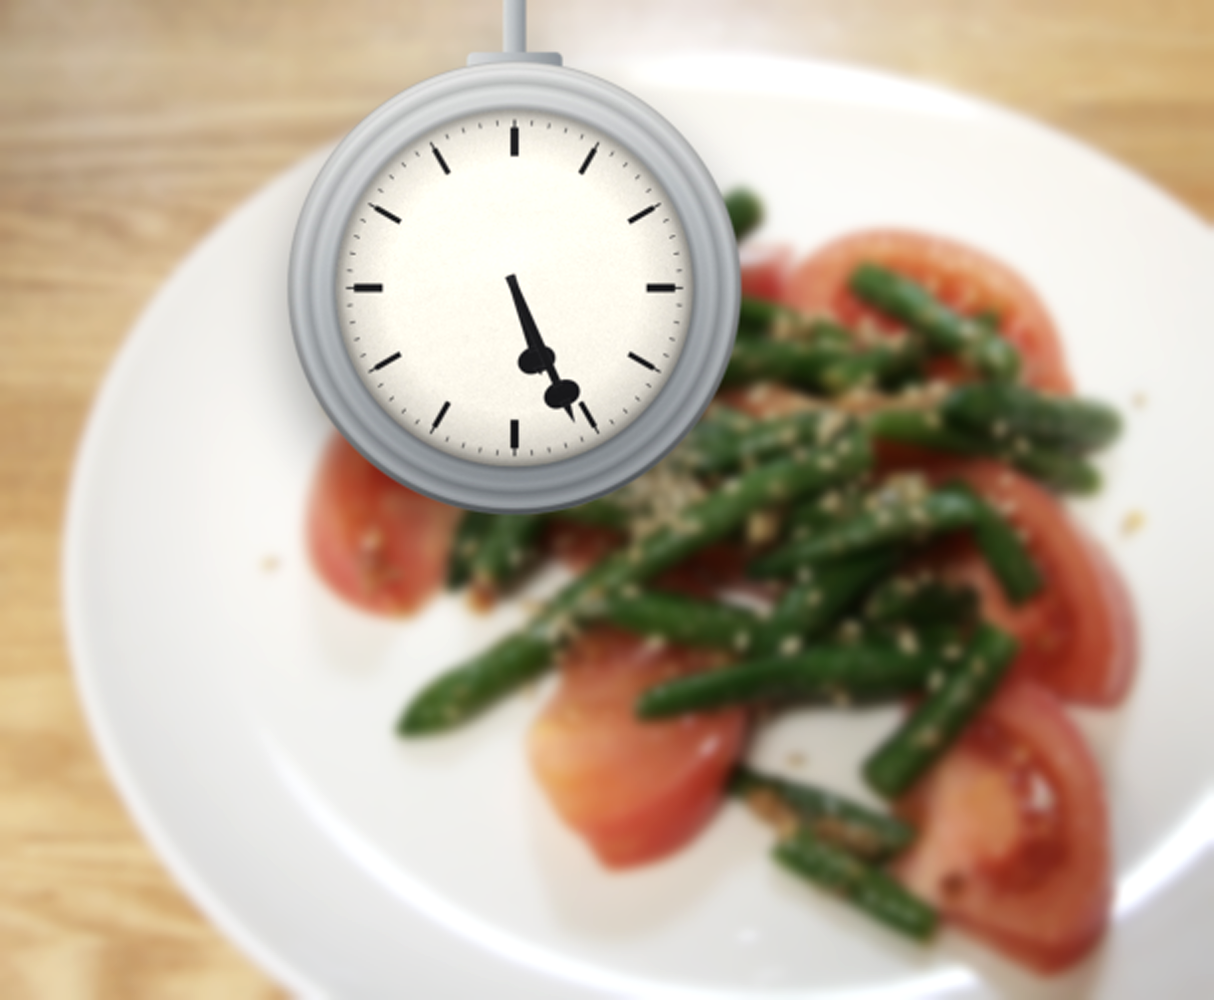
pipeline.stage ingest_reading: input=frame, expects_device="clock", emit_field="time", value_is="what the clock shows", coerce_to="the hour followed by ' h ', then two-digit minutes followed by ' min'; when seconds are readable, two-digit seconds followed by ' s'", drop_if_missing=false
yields 5 h 26 min
